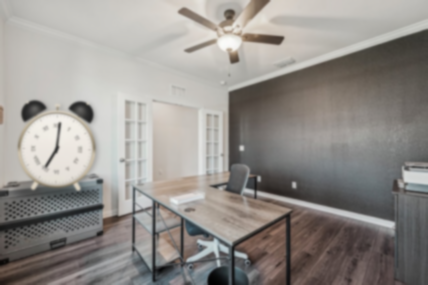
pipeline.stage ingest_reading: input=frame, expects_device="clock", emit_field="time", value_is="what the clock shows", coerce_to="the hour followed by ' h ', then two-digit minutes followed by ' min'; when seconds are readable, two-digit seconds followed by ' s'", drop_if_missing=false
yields 7 h 01 min
